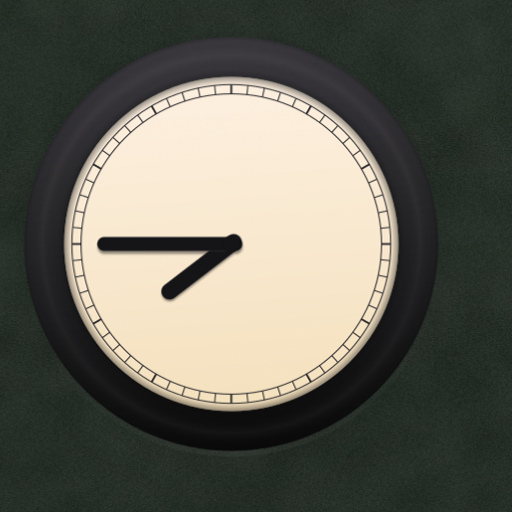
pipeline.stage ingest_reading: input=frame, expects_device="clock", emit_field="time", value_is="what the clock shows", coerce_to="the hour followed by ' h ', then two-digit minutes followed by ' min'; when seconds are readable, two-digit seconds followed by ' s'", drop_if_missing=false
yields 7 h 45 min
